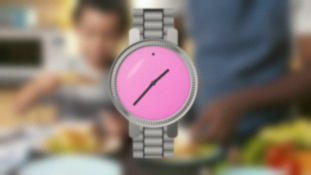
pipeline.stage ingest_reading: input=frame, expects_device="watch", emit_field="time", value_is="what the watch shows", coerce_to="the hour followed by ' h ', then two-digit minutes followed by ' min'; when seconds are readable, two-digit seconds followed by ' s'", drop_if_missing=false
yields 1 h 37 min
